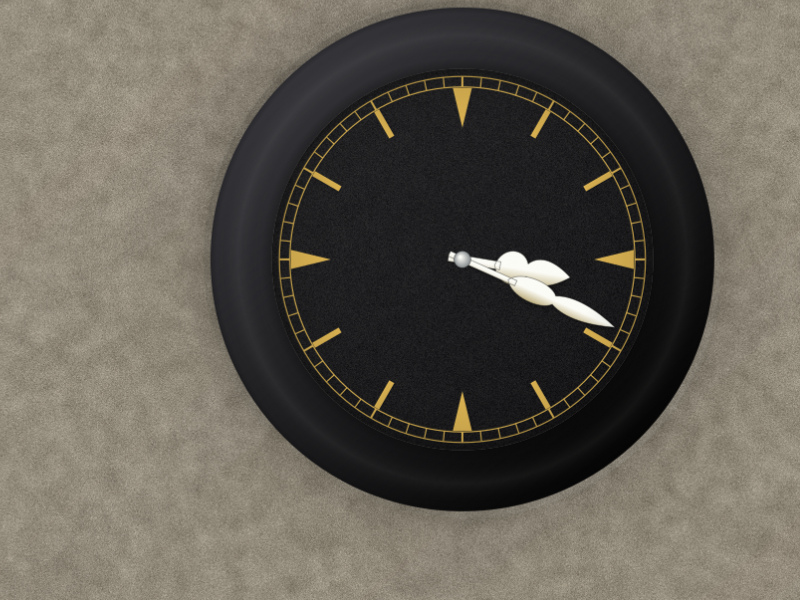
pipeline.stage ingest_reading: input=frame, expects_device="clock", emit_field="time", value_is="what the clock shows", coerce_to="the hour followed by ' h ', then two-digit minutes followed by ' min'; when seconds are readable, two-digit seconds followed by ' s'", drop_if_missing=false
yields 3 h 19 min
